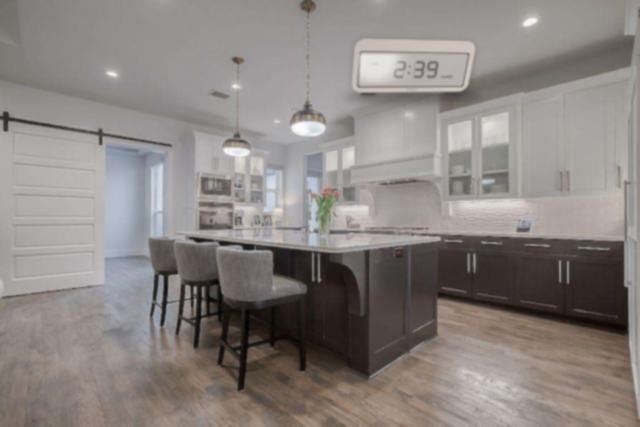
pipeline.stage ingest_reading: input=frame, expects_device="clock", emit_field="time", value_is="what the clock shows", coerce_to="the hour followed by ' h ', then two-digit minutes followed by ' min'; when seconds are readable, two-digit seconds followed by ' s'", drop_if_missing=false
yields 2 h 39 min
